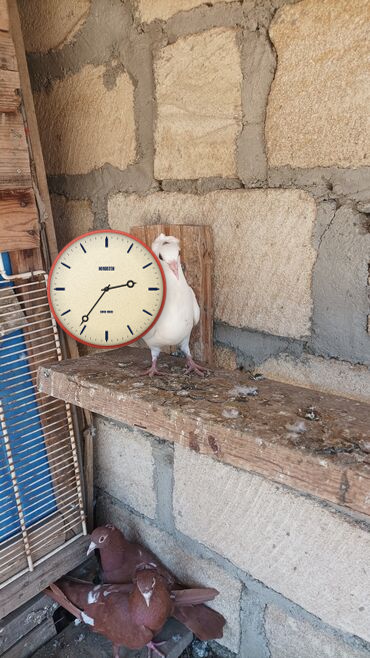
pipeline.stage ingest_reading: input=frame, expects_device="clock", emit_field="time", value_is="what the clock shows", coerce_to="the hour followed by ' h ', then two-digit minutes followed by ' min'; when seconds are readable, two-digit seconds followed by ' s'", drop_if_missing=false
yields 2 h 36 min
